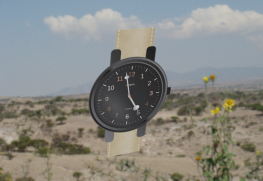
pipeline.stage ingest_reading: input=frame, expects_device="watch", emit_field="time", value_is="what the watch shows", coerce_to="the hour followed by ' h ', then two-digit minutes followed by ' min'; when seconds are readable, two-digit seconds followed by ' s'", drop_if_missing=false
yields 4 h 58 min
